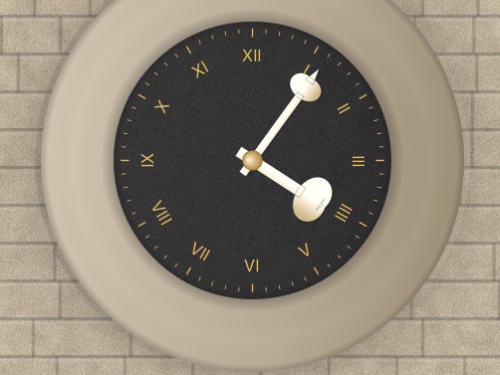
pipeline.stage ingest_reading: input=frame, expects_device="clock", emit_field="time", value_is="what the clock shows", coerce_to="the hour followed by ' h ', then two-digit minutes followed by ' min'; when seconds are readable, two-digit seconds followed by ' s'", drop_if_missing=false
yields 4 h 06 min
